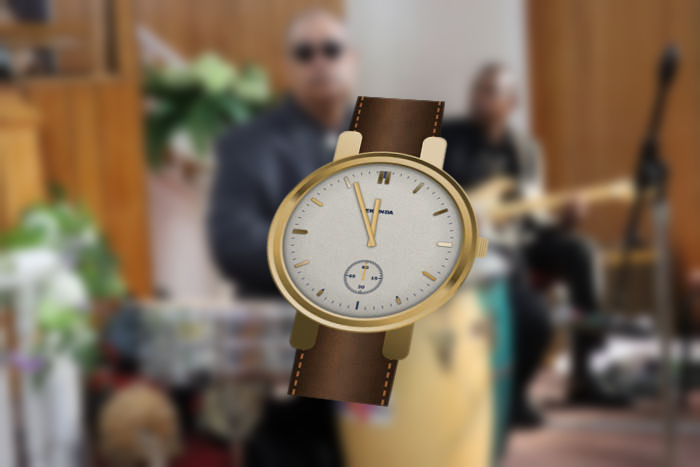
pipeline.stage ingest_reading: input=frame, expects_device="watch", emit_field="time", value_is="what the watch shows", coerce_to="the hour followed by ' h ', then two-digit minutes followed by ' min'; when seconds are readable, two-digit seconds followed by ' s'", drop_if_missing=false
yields 11 h 56 min
